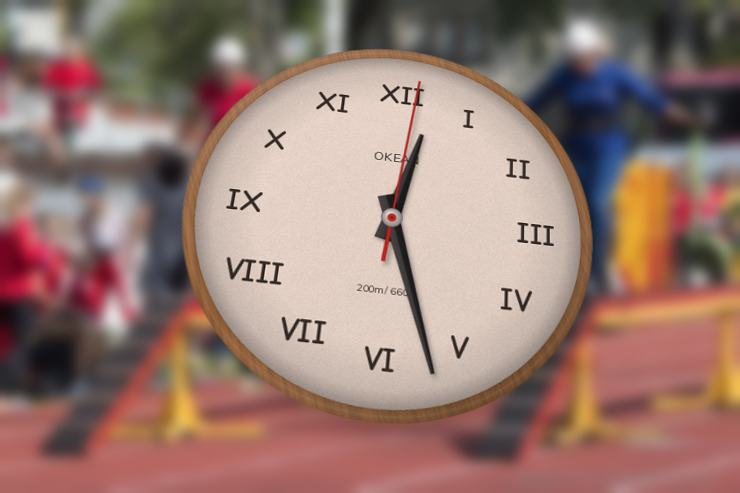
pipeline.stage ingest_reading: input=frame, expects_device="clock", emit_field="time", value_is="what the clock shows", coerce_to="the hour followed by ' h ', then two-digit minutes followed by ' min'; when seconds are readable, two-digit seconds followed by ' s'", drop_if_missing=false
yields 12 h 27 min 01 s
